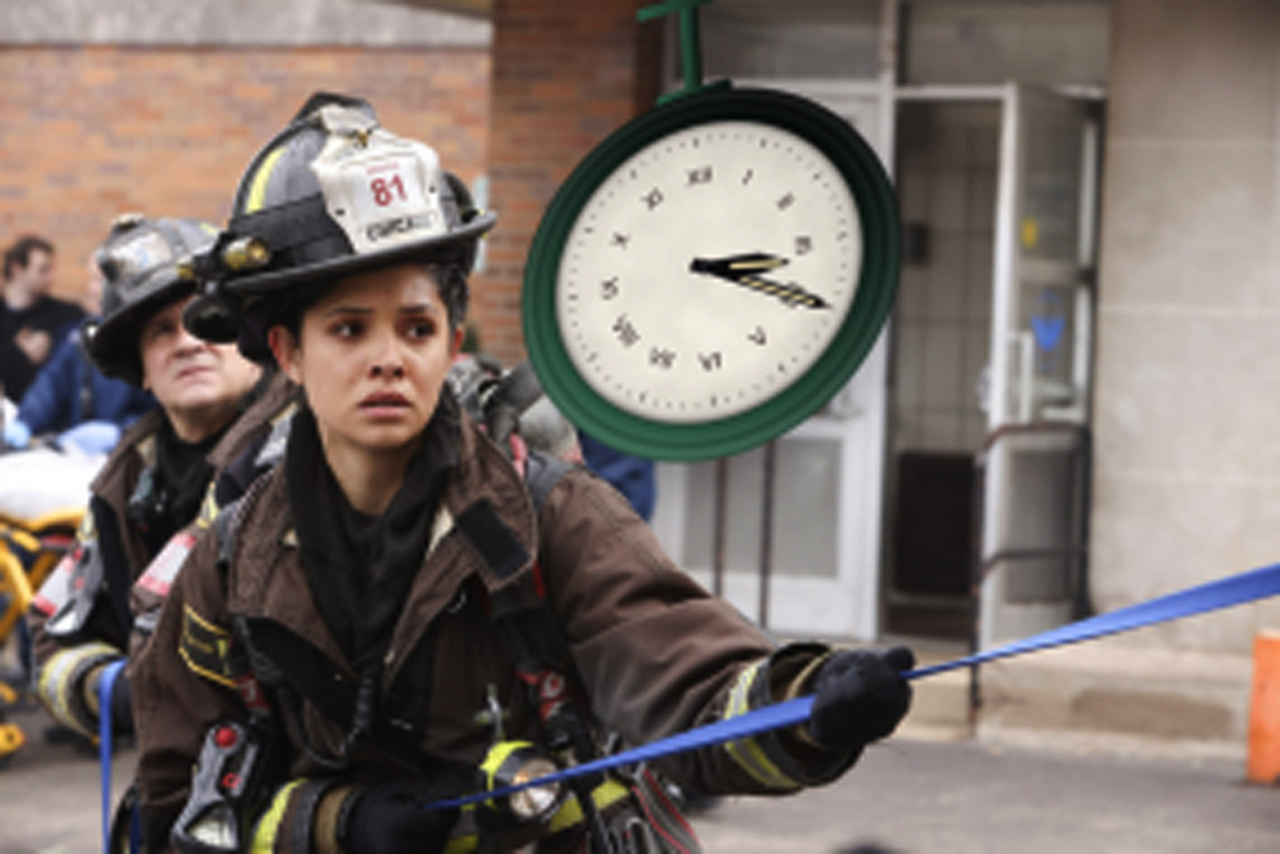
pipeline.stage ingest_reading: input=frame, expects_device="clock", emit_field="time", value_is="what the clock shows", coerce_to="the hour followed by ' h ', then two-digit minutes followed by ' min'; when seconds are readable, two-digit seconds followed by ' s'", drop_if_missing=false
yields 3 h 20 min
